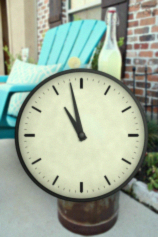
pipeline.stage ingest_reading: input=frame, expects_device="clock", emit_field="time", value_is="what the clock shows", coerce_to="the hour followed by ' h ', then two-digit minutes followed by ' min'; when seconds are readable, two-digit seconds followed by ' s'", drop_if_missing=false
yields 10 h 58 min
